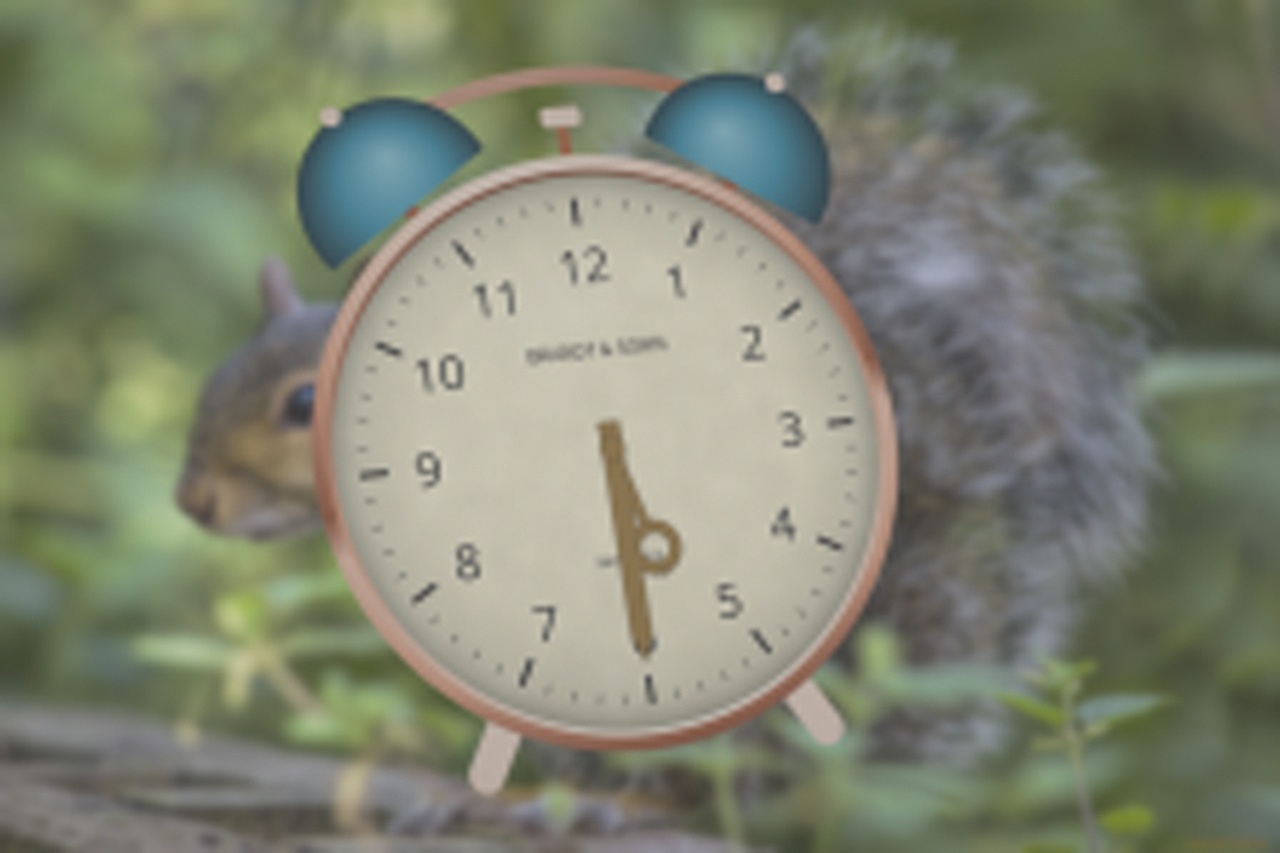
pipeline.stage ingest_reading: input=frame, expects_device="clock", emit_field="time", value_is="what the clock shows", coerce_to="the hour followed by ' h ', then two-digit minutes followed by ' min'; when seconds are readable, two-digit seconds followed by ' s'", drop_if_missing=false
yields 5 h 30 min
